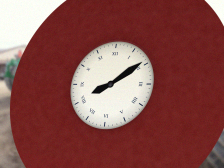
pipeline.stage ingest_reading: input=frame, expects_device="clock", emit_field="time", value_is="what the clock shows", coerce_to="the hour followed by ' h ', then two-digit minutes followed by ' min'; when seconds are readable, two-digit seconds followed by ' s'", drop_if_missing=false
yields 8 h 09 min
